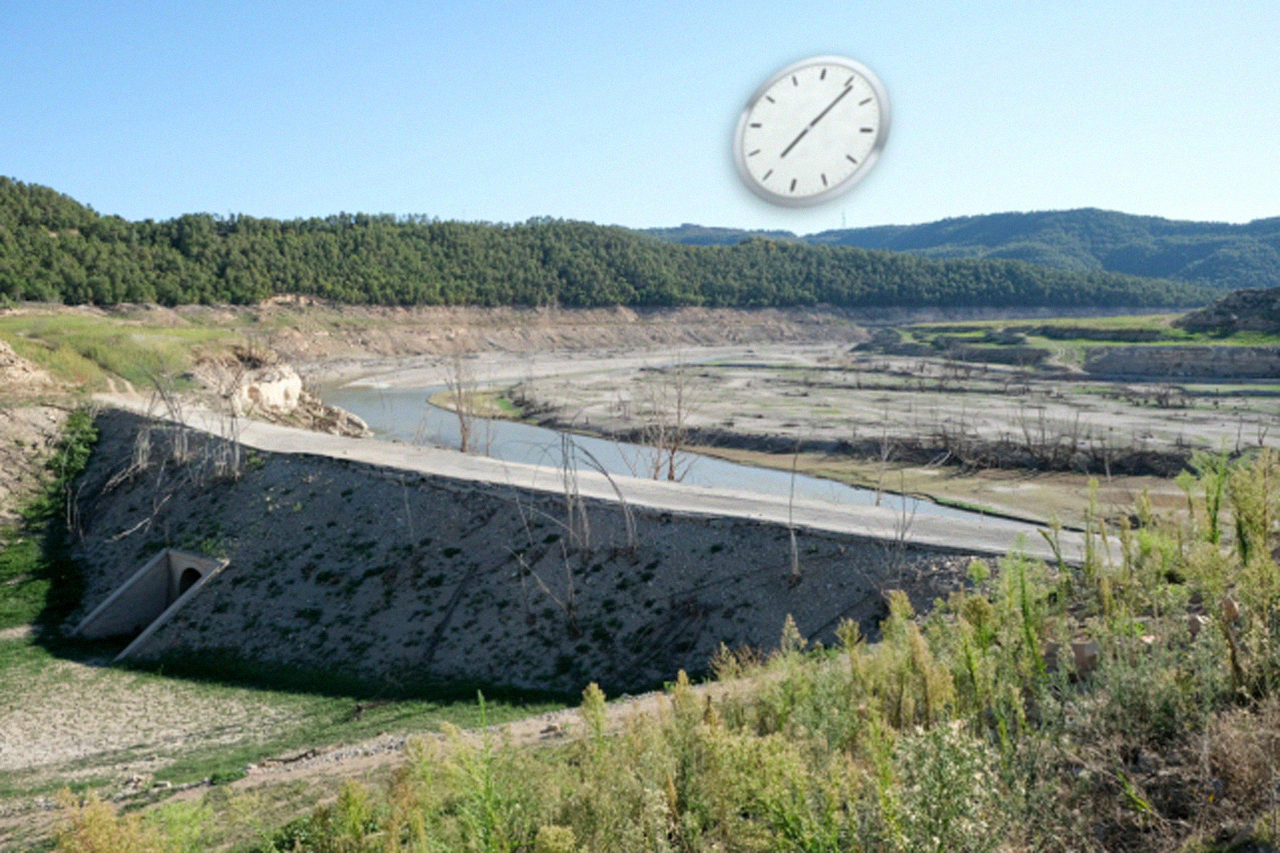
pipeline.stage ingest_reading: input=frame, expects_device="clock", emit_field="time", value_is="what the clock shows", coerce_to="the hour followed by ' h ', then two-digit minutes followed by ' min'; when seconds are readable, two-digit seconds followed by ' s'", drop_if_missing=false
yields 7 h 06 min
